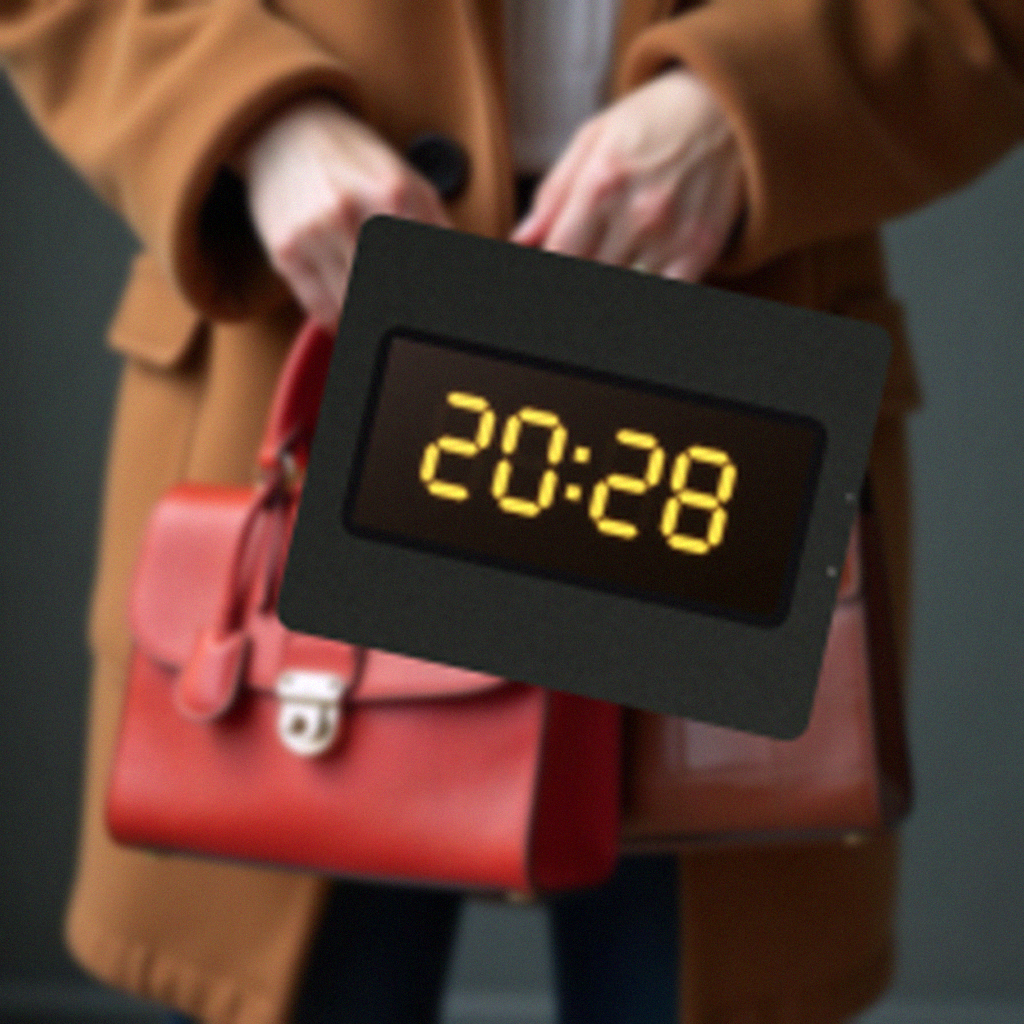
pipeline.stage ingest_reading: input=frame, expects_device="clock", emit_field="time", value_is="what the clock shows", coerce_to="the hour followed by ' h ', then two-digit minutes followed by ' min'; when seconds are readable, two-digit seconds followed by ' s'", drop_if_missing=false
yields 20 h 28 min
